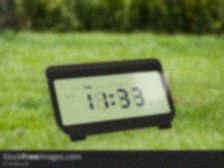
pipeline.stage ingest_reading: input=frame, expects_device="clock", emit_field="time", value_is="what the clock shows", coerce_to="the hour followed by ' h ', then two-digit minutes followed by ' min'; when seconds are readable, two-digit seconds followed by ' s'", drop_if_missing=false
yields 11 h 33 min
